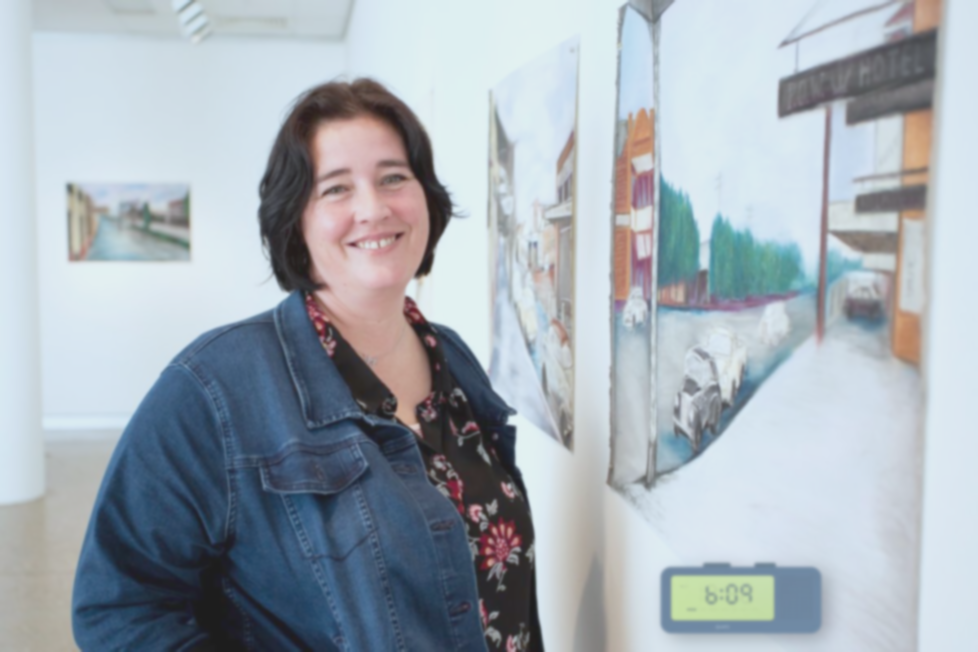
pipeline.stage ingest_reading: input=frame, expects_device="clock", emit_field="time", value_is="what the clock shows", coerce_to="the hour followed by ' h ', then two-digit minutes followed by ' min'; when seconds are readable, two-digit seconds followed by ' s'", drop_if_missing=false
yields 6 h 09 min
